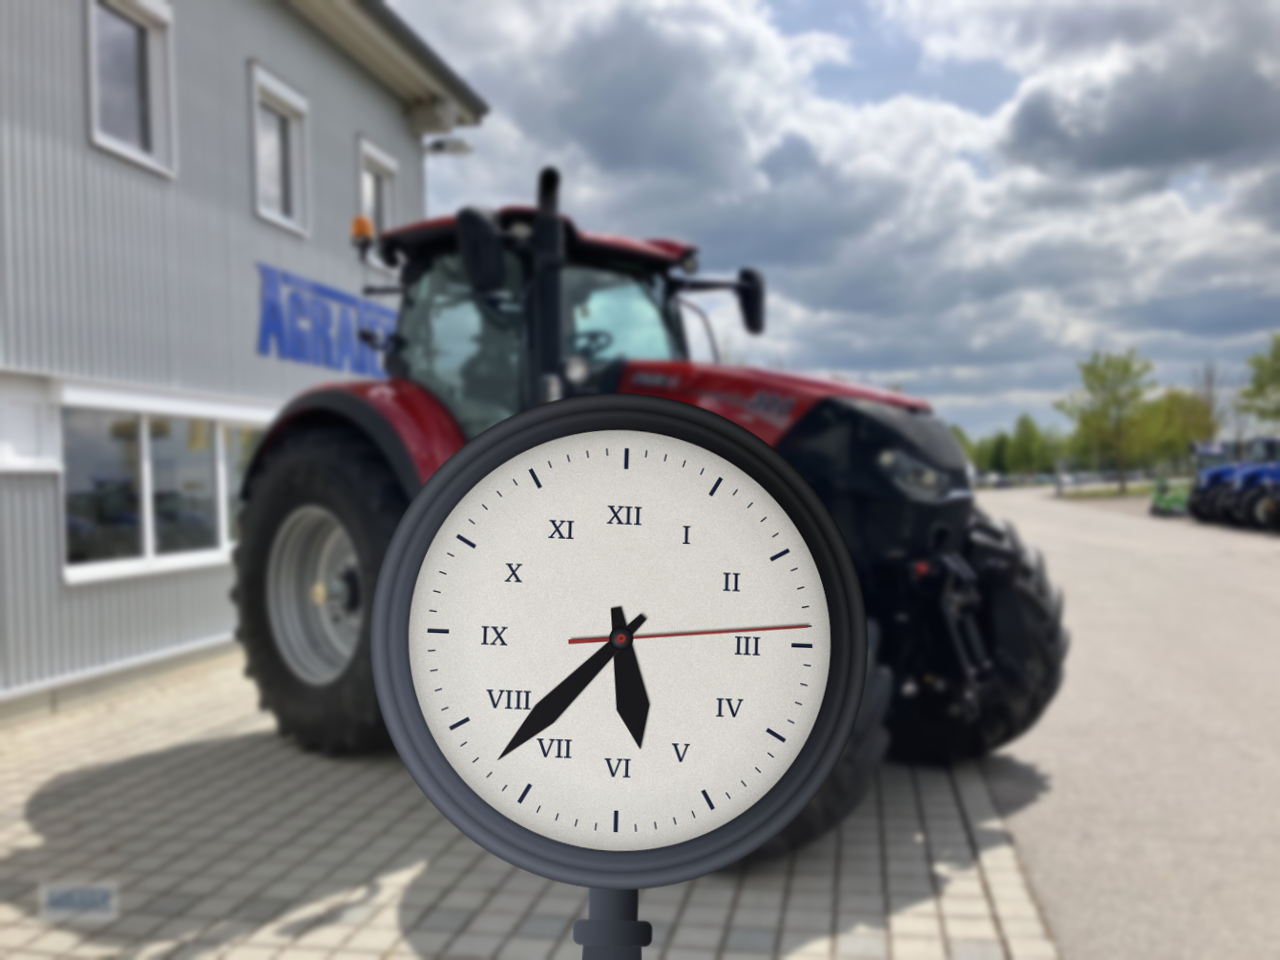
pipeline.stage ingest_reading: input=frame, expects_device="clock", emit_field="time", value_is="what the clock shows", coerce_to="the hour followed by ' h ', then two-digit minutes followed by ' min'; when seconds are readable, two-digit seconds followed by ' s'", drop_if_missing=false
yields 5 h 37 min 14 s
